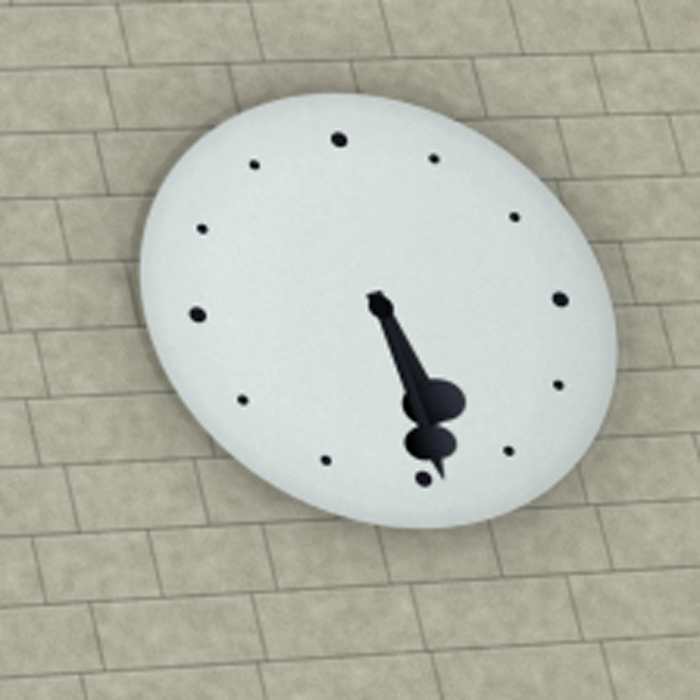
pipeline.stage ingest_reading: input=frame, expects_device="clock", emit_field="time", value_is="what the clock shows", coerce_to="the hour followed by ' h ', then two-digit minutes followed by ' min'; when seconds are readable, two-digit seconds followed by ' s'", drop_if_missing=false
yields 5 h 29 min
